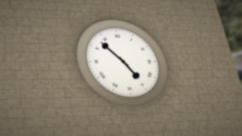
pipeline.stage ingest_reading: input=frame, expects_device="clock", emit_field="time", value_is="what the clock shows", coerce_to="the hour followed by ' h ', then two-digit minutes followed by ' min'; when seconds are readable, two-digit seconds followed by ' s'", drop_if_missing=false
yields 4 h 53 min
